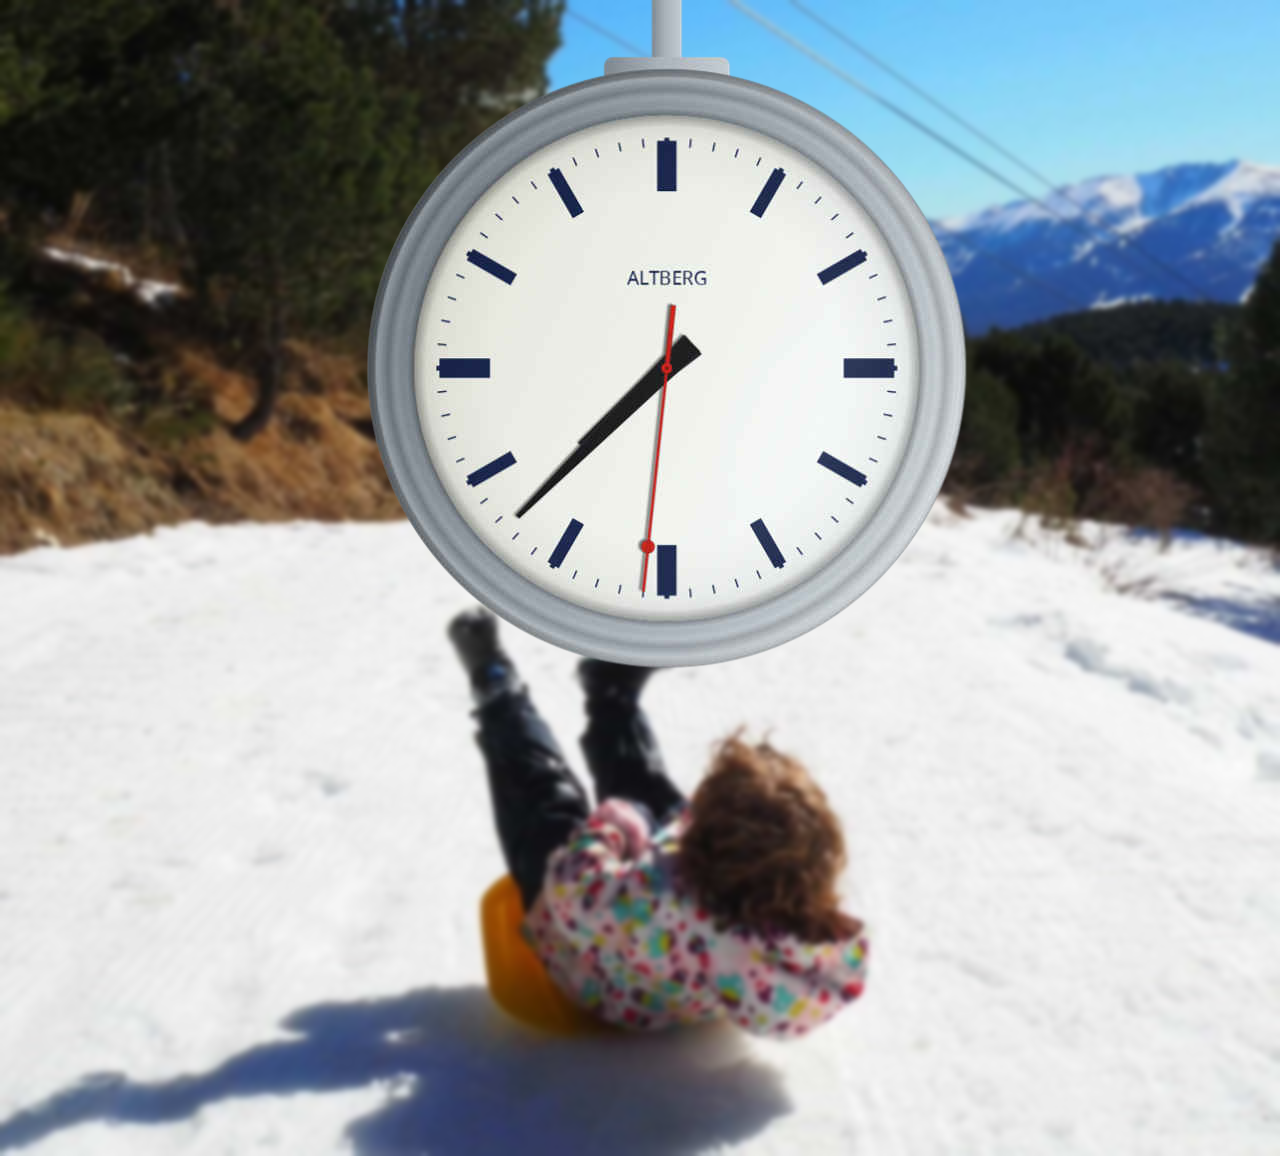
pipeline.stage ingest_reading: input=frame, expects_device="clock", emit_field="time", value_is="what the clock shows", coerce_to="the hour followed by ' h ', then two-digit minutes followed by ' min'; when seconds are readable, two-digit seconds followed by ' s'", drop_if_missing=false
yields 7 h 37 min 31 s
